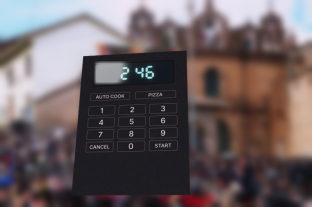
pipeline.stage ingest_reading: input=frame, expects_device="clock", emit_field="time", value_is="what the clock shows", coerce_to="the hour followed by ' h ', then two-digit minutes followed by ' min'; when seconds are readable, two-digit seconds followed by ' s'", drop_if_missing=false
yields 2 h 46 min
